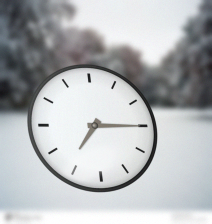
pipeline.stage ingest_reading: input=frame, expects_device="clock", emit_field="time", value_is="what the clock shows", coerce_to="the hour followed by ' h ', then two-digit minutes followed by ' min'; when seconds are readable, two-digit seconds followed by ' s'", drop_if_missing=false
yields 7 h 15 min
